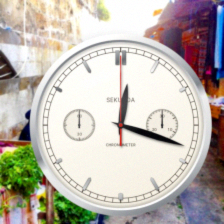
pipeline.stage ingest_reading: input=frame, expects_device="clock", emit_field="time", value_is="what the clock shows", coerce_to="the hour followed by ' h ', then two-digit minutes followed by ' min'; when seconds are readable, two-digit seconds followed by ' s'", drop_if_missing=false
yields 12 h 18 min
